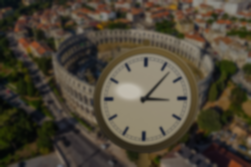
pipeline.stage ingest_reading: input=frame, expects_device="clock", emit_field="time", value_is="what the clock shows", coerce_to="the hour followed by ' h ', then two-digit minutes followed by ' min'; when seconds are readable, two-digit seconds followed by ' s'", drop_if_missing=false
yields 3 h 07 min
